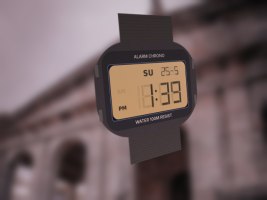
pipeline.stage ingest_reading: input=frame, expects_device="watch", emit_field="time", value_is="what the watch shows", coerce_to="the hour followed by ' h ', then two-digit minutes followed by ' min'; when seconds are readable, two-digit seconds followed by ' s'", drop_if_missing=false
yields 1 h 39 min
